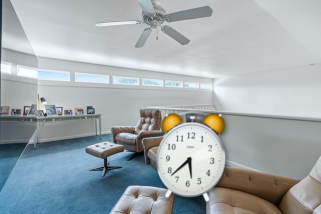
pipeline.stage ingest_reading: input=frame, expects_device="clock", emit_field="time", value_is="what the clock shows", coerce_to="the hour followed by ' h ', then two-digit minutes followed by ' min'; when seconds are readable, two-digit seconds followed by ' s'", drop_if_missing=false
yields 5 h 38 min
